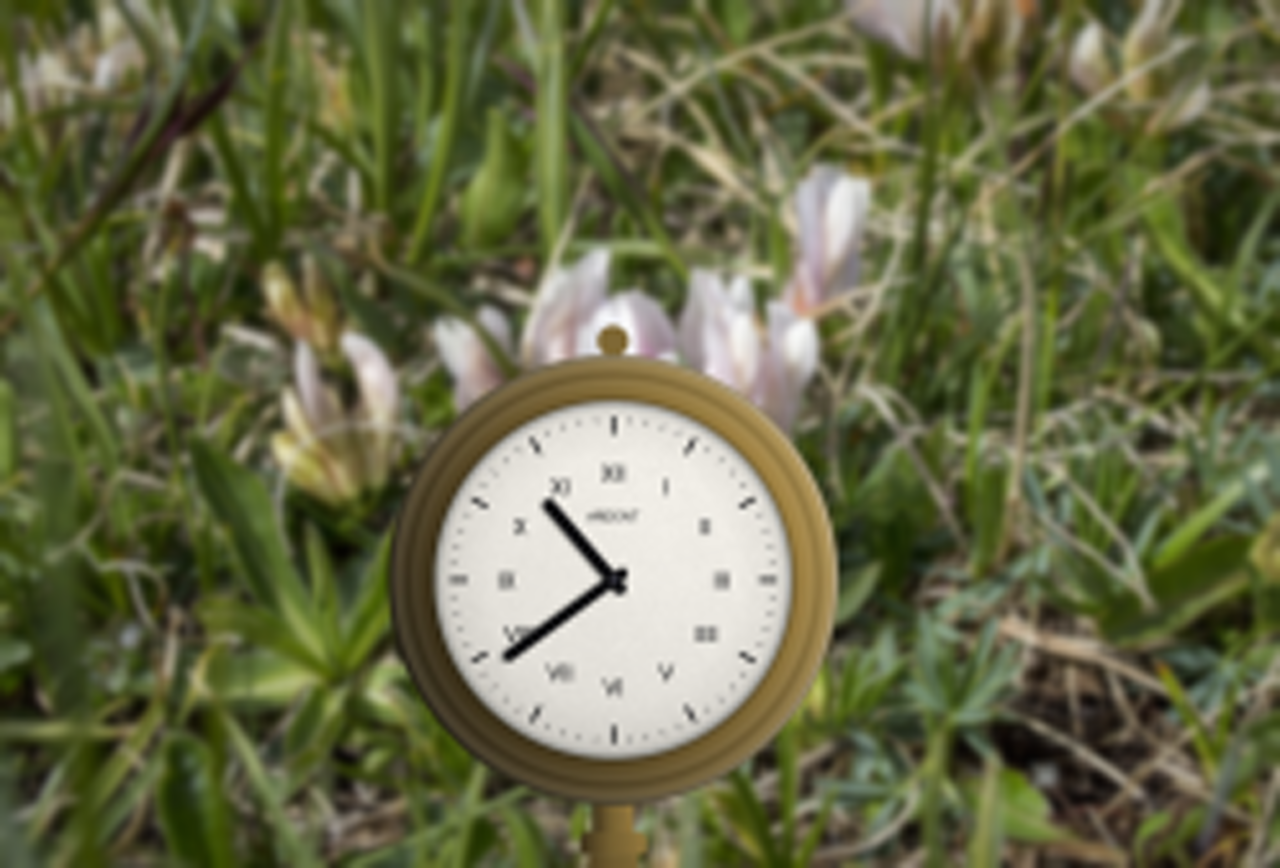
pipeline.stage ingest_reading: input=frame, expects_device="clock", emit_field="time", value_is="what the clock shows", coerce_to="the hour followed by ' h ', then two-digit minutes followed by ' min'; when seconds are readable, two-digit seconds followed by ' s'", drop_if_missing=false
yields 10 h 39 min
